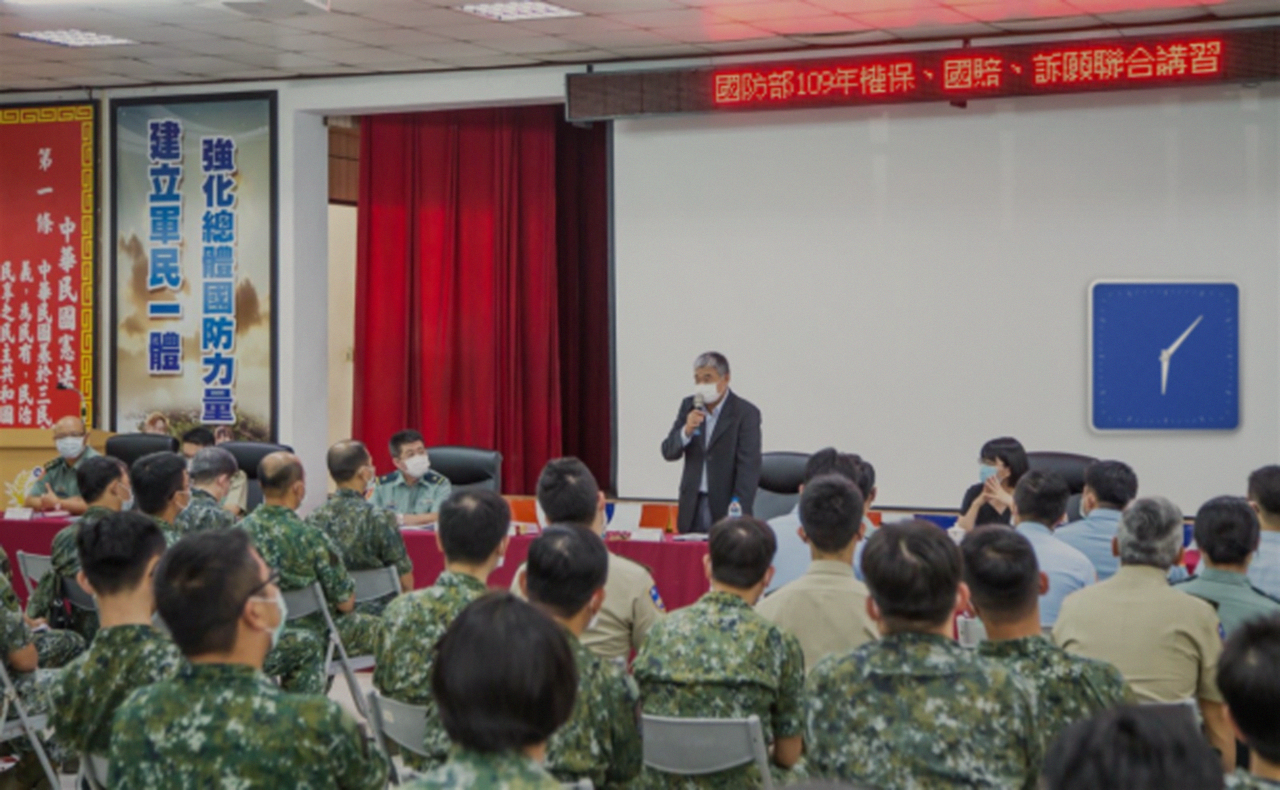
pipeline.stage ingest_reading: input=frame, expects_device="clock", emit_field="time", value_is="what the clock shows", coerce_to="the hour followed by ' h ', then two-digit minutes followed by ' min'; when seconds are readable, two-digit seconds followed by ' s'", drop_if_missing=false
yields 6 h 07 min
